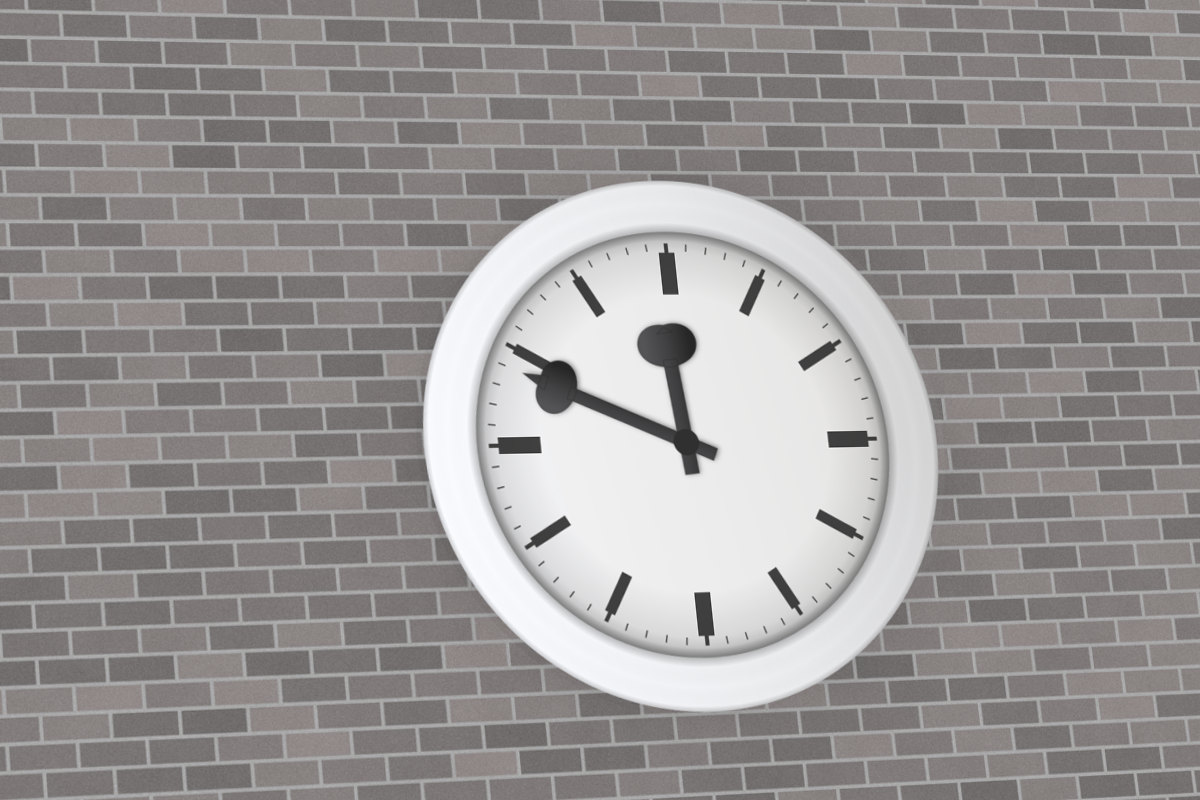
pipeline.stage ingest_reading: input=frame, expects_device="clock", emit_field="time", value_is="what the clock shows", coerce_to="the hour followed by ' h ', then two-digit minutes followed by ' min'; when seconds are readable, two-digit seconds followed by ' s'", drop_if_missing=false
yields 11 h 49 min
